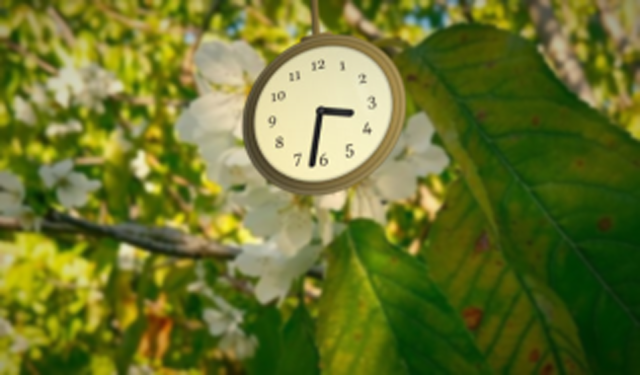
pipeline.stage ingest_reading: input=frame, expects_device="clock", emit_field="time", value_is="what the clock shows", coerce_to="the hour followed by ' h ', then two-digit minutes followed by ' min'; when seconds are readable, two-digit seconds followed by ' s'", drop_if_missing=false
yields 3 h 32 min
